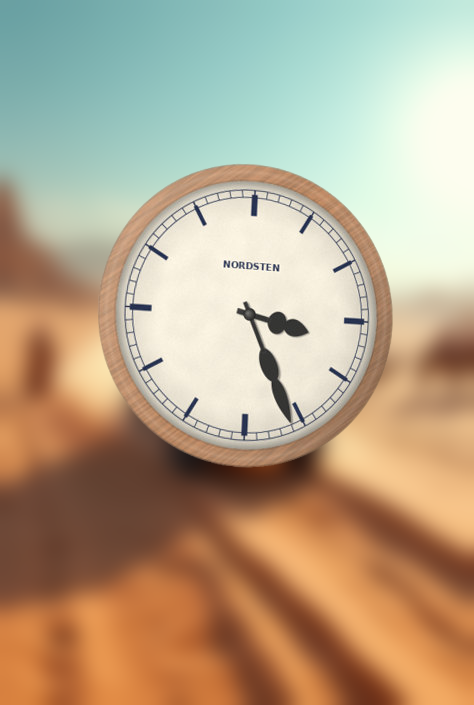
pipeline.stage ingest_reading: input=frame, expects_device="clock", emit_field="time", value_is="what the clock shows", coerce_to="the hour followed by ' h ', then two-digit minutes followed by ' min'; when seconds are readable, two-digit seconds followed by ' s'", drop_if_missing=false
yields 3 h 26 min
